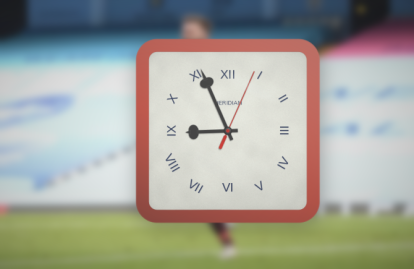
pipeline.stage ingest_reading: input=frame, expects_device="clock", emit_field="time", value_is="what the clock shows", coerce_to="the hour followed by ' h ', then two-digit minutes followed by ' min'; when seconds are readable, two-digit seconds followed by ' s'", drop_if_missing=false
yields 8 h 56 min 04 s
